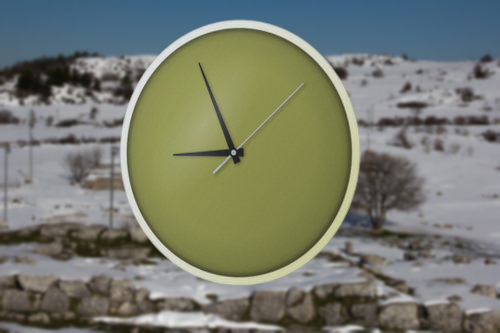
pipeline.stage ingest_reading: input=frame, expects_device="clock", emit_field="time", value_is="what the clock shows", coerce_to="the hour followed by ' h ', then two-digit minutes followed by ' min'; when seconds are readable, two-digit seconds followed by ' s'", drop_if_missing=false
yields 8 h 56 min 08 s
